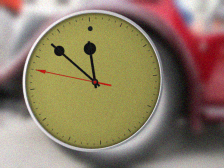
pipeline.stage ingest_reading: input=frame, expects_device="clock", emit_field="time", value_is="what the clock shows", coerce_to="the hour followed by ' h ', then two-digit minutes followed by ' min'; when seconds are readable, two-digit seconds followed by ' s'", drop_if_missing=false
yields 11 h 52 min 48 s
